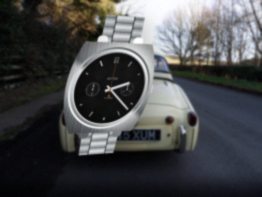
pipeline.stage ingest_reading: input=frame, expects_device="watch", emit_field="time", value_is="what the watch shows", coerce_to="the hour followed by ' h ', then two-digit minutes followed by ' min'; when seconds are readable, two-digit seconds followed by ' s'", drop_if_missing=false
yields 2 h 22 min
